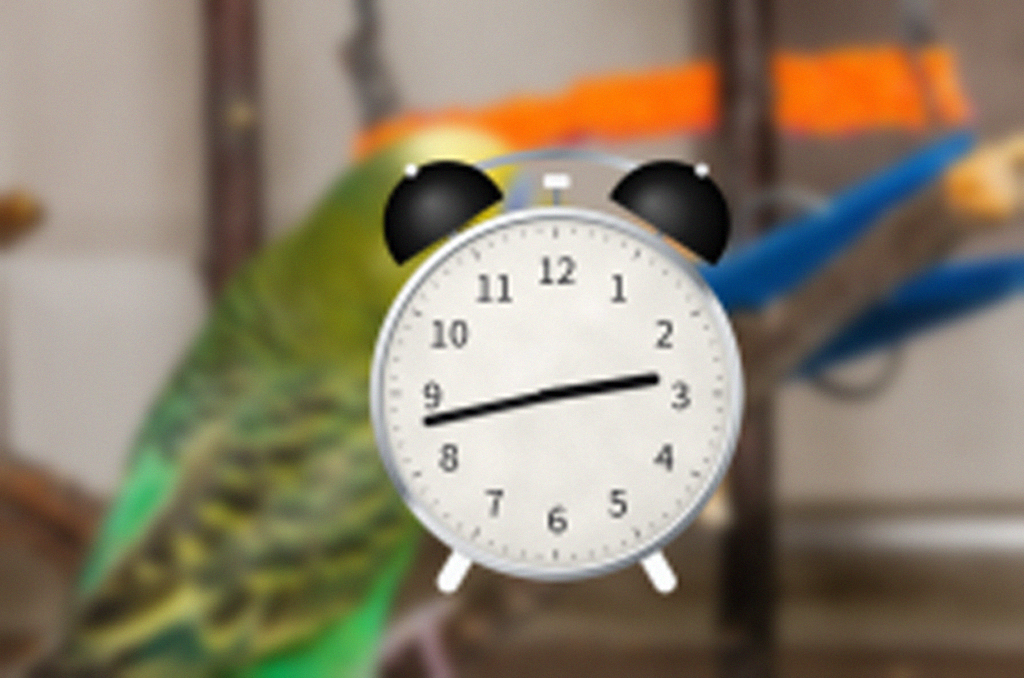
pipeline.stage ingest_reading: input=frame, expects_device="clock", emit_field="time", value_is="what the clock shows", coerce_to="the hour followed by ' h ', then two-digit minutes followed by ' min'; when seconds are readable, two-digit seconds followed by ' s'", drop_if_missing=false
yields 2 h 43 min
